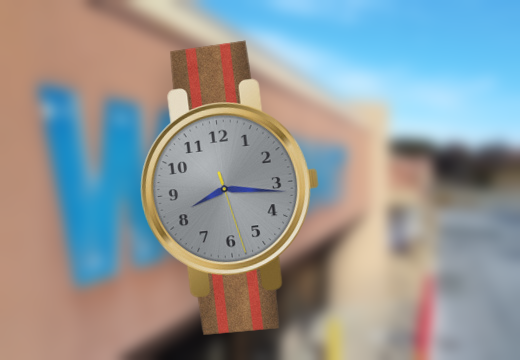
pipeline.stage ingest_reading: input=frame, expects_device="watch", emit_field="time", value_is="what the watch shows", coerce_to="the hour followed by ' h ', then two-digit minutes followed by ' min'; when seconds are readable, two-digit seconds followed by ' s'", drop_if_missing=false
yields 8 h 16 min 28 s
